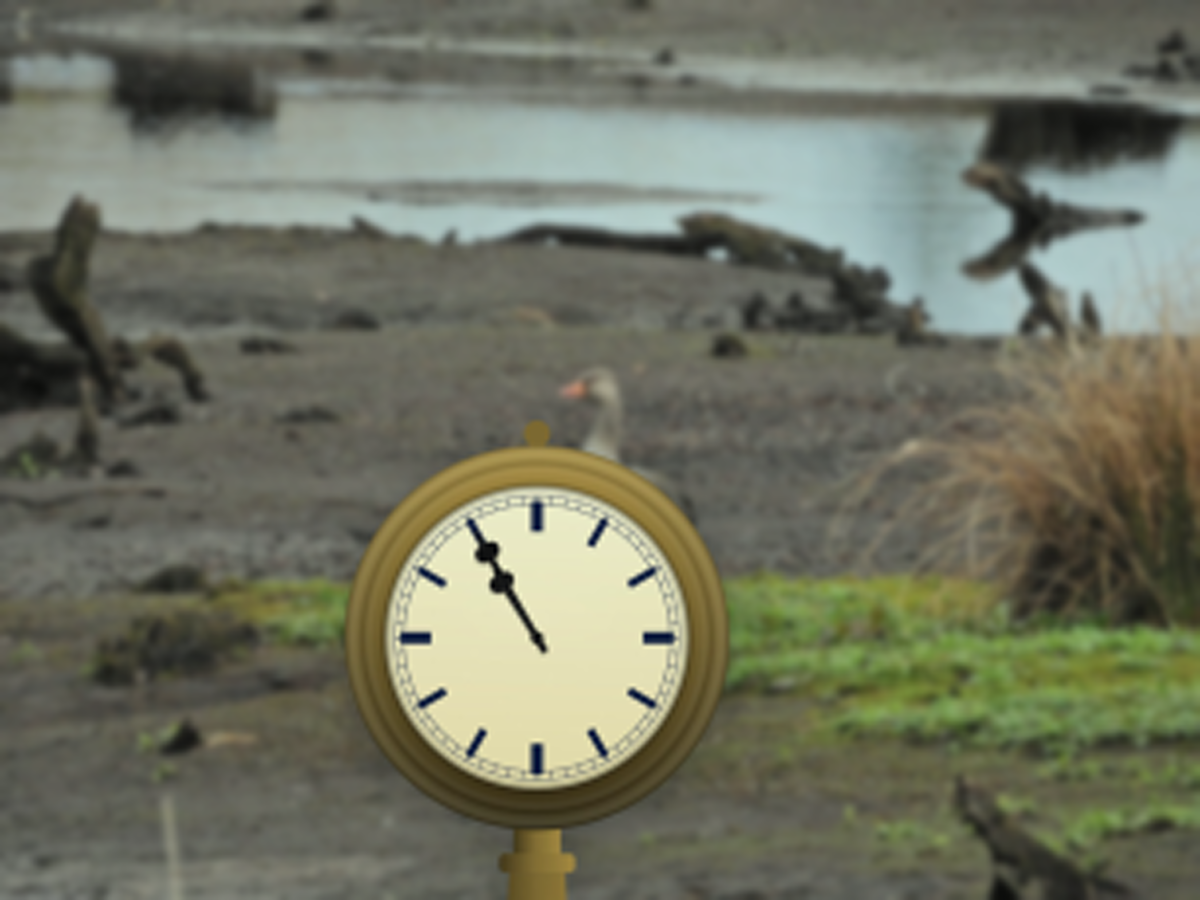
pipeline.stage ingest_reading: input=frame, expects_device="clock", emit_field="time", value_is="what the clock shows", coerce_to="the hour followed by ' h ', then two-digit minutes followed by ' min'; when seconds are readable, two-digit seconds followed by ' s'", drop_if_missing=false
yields 10 h 55 min
